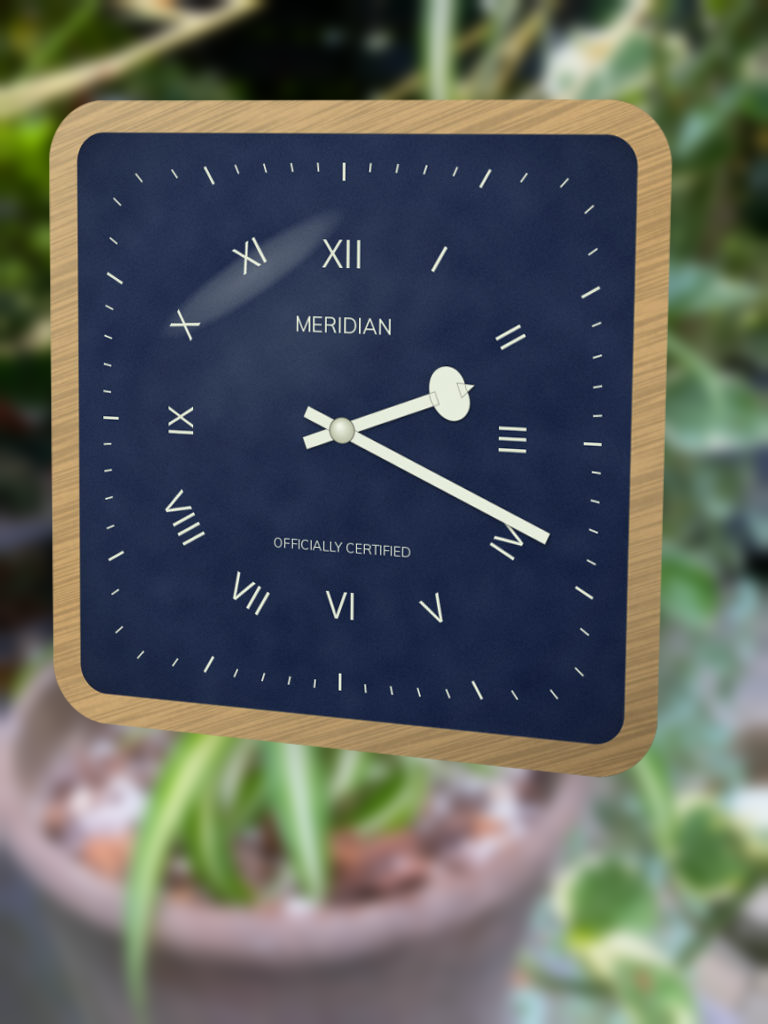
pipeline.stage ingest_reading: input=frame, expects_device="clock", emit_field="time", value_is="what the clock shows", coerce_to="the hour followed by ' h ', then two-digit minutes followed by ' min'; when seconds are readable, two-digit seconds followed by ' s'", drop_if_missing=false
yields 2 h 19 min
